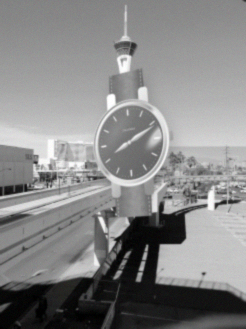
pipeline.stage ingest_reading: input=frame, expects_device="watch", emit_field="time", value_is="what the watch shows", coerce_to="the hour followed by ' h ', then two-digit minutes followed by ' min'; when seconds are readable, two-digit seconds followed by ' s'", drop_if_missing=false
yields 8 h 11 min
